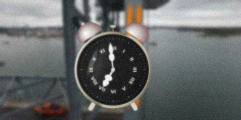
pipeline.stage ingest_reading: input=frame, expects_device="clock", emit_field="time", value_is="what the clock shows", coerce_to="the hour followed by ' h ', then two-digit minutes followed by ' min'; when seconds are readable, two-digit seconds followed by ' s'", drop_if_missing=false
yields 6 h 59 min
